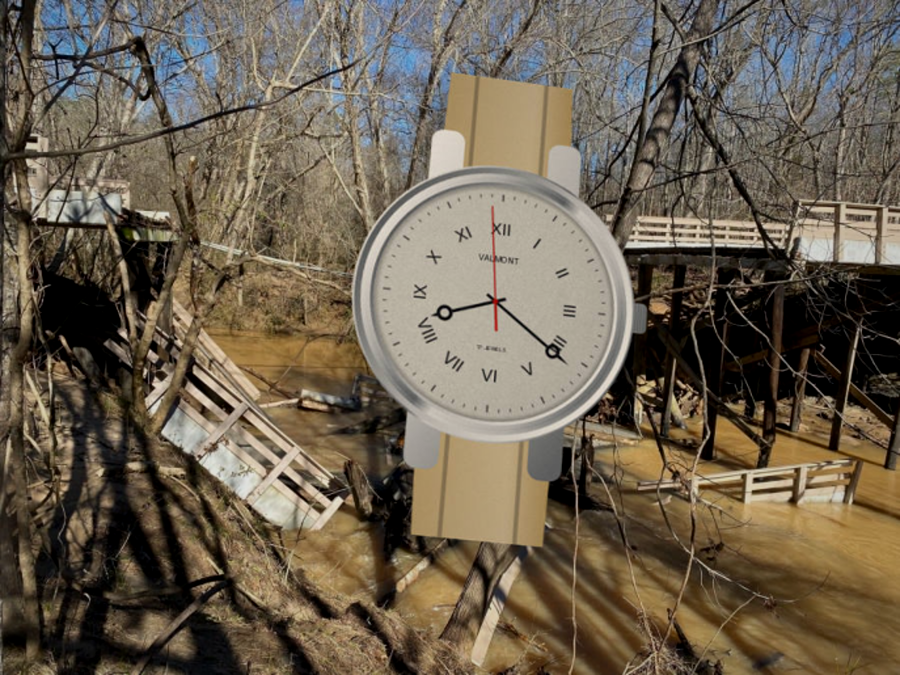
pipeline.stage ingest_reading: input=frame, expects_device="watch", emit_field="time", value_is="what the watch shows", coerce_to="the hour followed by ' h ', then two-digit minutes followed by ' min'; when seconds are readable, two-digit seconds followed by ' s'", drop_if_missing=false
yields 8 h 20 min 59 s
